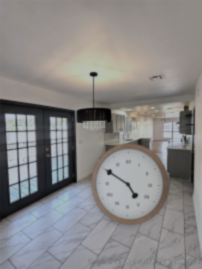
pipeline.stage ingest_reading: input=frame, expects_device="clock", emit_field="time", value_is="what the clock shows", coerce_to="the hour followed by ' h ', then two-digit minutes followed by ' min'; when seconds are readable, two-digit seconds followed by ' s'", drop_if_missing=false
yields 4 h 50 min
